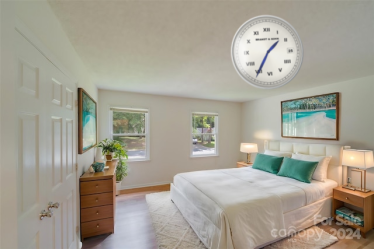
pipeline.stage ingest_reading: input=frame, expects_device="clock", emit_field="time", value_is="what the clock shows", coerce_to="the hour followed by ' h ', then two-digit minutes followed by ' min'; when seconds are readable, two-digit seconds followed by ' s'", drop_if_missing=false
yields 1 h 35 min
